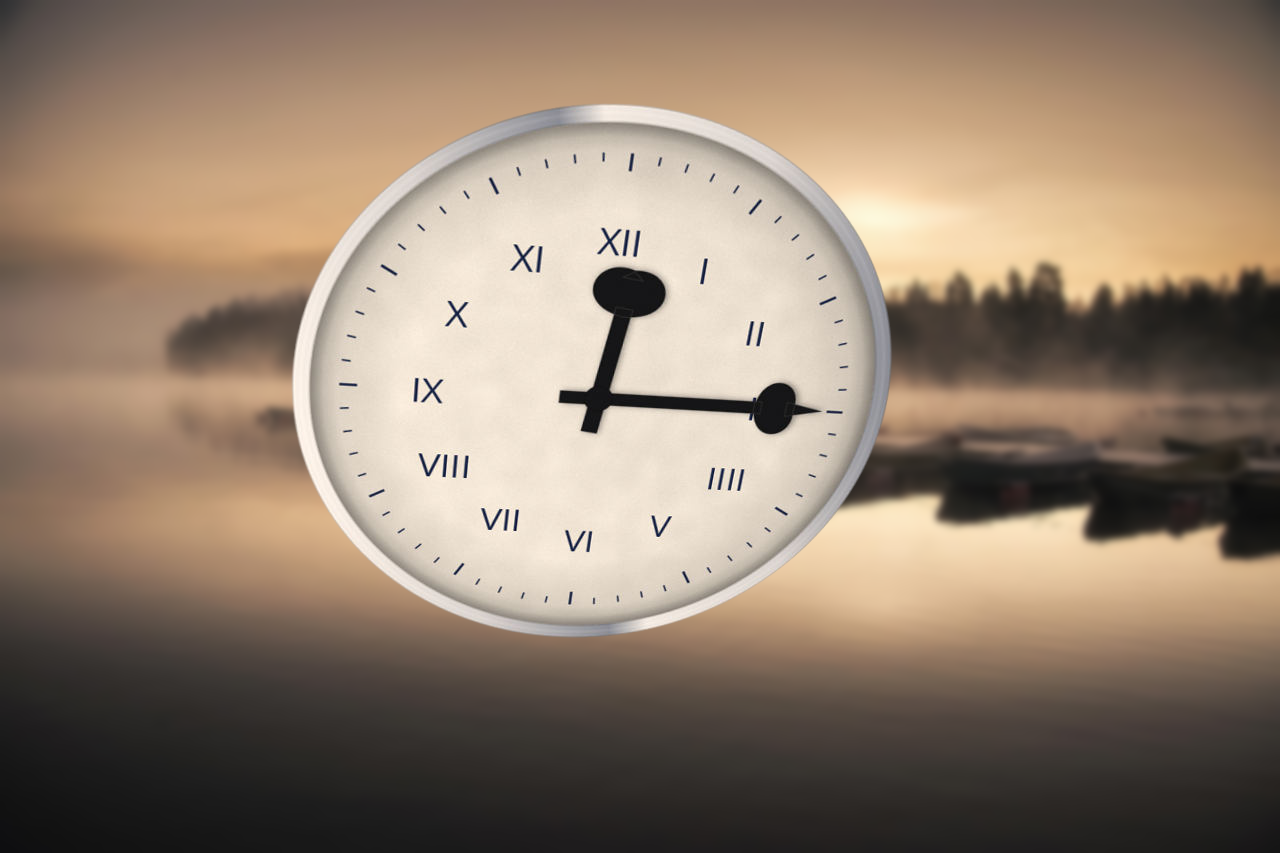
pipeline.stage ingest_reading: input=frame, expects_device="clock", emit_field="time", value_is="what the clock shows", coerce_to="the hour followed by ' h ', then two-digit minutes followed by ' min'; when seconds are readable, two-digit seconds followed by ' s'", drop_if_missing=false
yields 12 h 15 min
